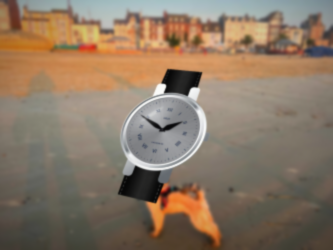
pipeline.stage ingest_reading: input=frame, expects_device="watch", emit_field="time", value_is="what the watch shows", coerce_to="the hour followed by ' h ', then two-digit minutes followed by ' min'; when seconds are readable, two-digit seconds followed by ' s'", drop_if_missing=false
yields 1 h 49 min
